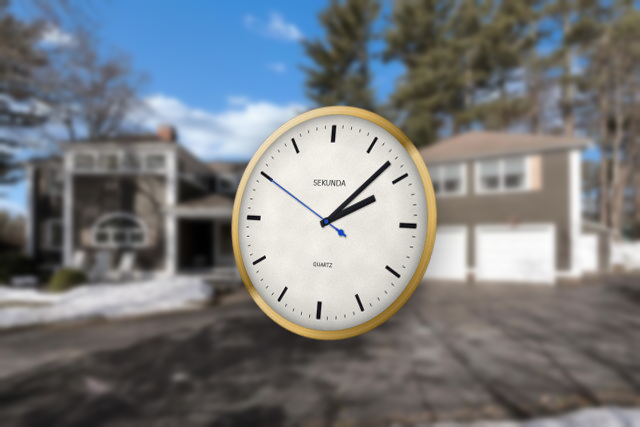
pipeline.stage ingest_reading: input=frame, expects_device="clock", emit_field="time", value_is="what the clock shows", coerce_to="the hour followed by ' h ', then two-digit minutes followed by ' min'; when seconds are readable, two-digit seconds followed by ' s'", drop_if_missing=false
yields 2 h 07 min 50 s
